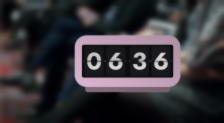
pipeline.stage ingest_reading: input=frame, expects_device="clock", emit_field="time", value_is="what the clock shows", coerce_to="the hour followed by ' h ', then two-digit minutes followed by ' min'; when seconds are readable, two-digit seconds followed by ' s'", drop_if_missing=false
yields 6 h 36 min
